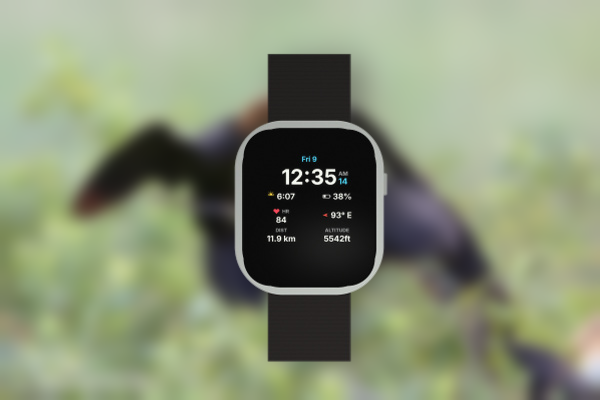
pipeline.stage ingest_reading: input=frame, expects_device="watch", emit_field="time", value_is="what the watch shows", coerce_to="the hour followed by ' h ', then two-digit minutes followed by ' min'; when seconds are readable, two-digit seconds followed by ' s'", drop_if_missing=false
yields 12 h 35 min 14 s
